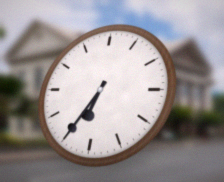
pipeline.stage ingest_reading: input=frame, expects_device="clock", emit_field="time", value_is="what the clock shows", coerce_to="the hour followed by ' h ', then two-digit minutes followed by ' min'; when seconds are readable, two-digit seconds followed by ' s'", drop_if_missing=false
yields 6 h 35 min
